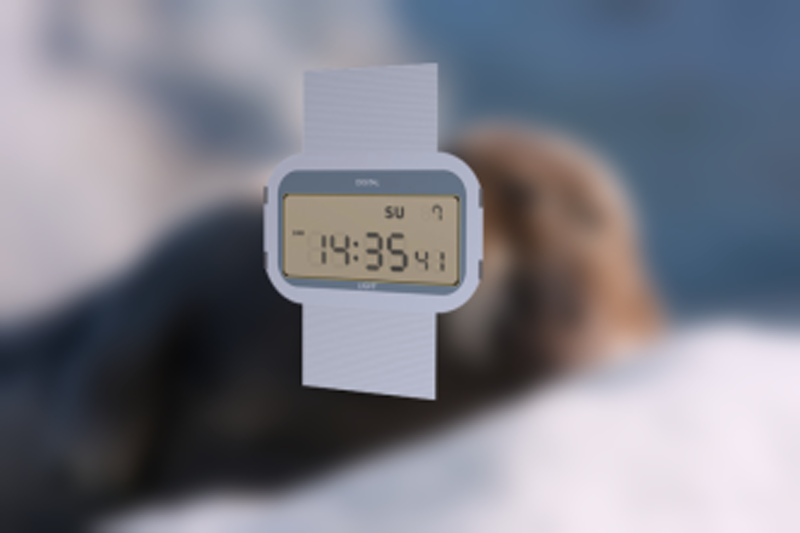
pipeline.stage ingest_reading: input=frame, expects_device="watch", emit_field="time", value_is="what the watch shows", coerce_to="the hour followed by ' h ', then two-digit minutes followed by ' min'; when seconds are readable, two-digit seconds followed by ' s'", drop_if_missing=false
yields 14 h 35 min 41 s
